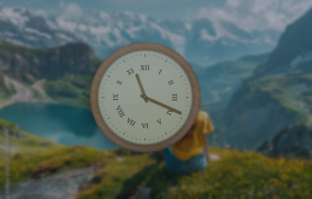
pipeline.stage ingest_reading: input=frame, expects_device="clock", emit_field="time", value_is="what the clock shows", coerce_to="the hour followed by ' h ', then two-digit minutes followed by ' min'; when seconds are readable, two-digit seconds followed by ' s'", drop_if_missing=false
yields 11 h 19 min
